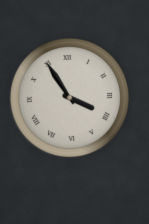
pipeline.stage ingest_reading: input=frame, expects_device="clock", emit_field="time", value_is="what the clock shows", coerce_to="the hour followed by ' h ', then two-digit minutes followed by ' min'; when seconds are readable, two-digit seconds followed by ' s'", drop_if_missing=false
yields 3 h 55 min
